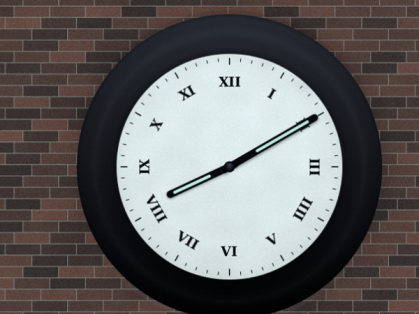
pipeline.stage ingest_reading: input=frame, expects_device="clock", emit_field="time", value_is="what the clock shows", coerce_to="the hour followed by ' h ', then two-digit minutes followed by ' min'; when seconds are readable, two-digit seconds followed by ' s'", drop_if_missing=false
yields 8 h 10 min
